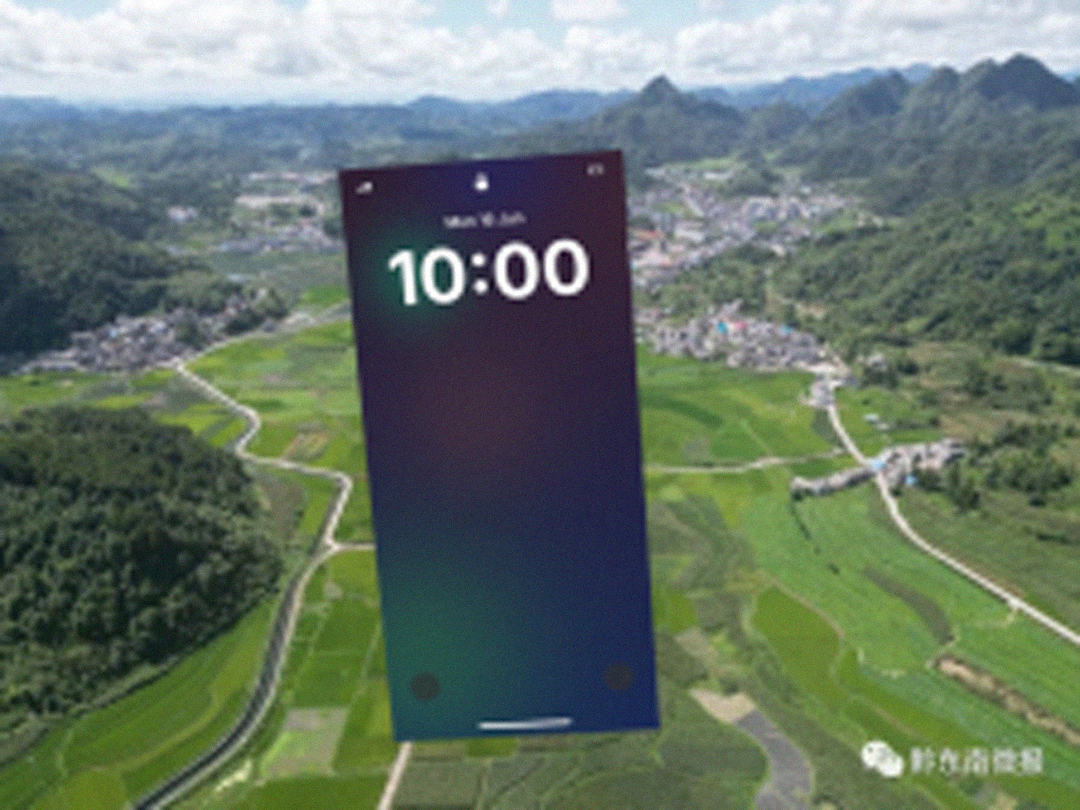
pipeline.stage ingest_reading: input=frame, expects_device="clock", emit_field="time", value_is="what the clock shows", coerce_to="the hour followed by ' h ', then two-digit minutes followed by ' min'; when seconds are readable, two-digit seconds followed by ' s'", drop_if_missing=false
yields 10 h 00 min
